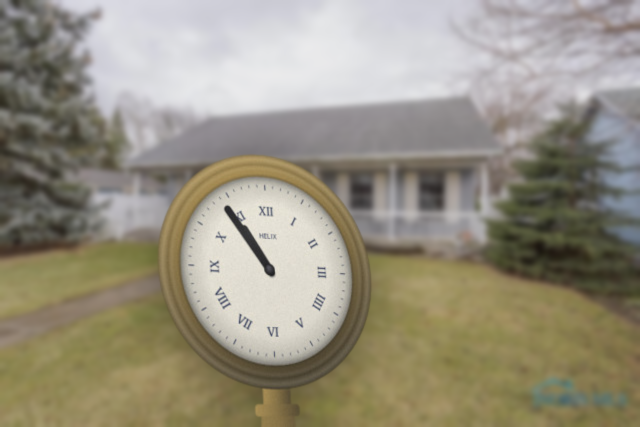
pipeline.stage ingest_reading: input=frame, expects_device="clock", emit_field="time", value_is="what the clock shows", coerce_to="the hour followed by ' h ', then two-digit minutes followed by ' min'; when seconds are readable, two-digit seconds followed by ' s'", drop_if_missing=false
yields 10 h 54 min
